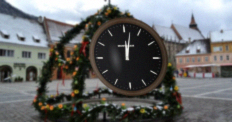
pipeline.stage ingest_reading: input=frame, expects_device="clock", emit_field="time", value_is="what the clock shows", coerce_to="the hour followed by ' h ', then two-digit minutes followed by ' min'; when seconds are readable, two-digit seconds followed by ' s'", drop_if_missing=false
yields 12 h 02 min
